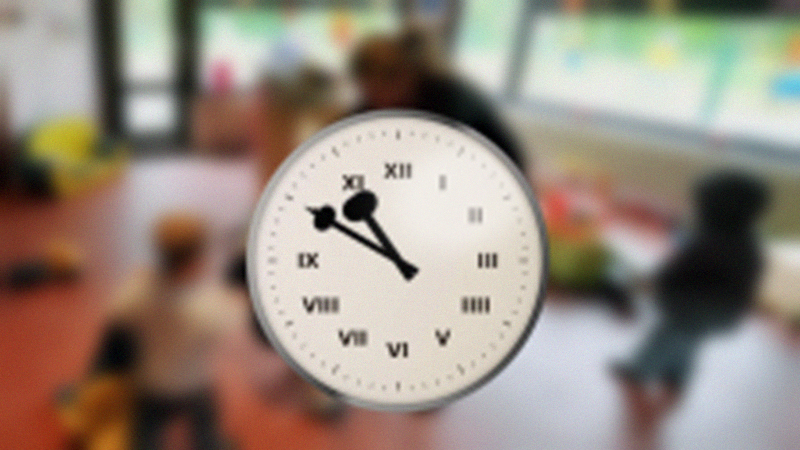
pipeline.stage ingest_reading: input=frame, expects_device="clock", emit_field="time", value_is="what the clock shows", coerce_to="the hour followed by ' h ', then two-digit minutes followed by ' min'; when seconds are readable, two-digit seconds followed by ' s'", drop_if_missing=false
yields 10 h 50 min
